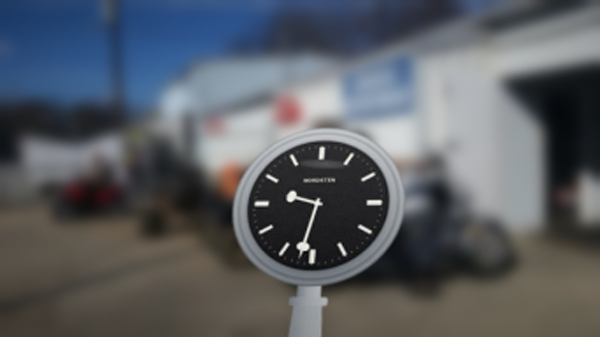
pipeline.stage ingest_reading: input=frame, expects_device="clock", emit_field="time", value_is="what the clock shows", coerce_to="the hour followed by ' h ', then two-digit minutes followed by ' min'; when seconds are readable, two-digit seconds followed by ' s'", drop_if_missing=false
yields 9 h 32 min
